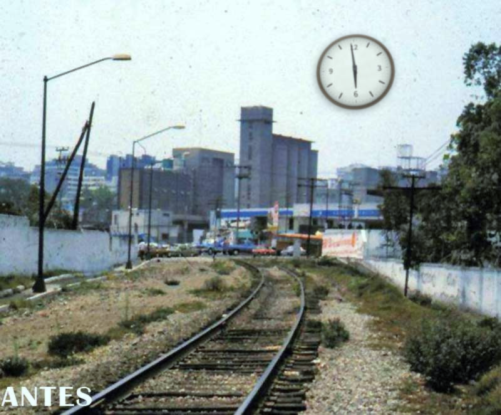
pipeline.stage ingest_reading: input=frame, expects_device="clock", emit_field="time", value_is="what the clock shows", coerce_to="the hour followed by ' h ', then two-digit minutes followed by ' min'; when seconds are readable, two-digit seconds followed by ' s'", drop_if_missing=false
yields 5 h 59 min
